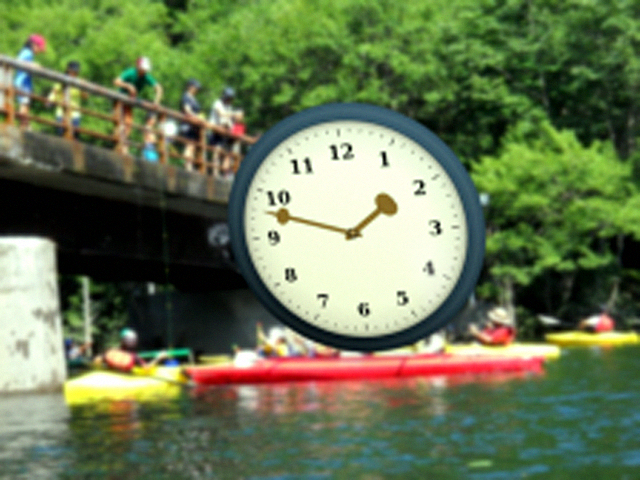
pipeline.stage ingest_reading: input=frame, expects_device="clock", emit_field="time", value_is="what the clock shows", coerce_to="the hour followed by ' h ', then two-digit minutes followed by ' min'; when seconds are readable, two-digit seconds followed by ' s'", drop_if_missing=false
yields 1 h 48 min
